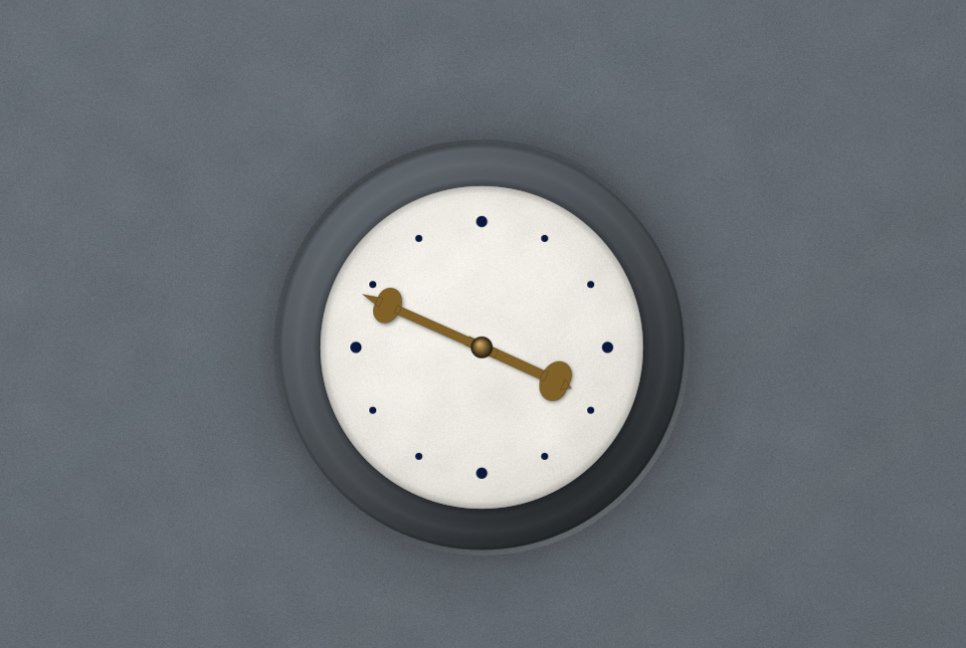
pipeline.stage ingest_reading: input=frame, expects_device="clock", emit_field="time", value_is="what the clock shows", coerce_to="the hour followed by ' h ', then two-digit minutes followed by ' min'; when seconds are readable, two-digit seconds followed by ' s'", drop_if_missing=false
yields 3 h 49 min
